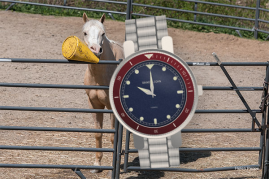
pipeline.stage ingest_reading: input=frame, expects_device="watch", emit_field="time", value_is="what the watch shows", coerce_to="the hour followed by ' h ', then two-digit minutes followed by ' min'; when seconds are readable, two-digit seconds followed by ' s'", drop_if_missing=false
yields 10 h 00 min
